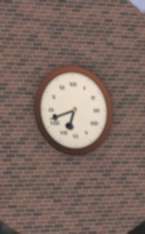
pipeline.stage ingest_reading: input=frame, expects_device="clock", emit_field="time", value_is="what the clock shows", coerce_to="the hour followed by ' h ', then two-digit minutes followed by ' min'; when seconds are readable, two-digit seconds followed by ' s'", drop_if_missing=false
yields 6 h 42 min
